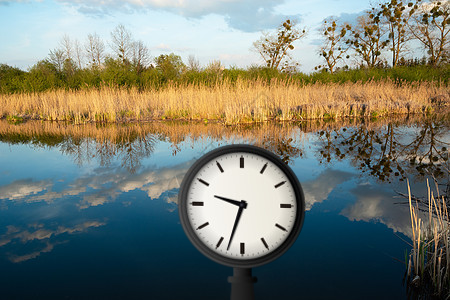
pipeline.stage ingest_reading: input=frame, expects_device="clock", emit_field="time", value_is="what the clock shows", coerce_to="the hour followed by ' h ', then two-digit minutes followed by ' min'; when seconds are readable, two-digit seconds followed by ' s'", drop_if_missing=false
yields 9 h 33 min
